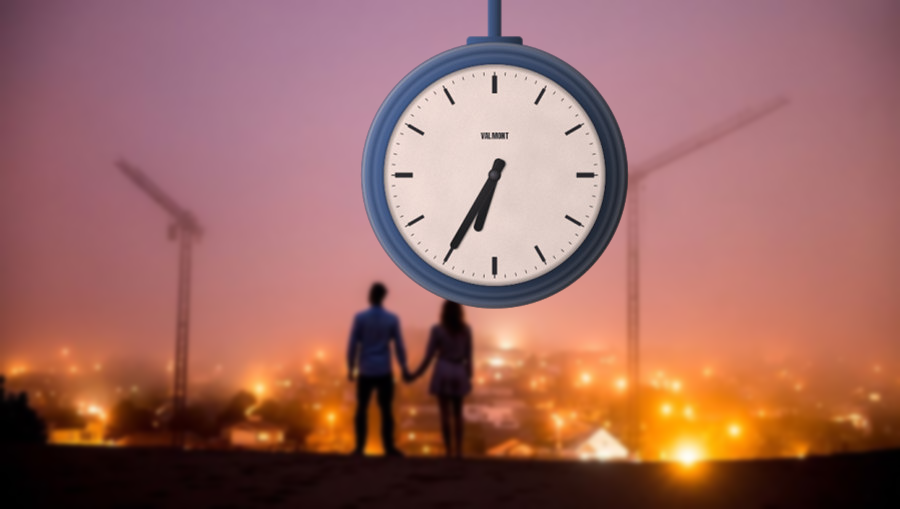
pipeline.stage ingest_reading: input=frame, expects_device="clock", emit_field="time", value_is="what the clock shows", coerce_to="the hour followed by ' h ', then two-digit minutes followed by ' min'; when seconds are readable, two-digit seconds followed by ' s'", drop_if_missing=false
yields 6 h 35 min
